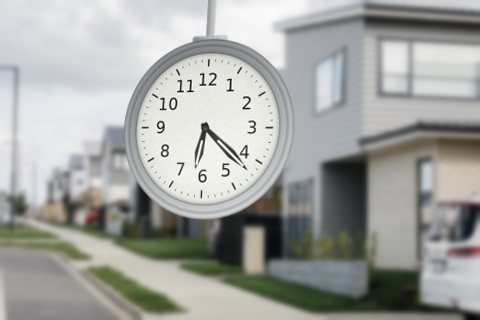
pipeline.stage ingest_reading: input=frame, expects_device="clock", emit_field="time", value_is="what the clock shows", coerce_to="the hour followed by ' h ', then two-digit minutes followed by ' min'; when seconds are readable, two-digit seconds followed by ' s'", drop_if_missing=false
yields 6 h 22 min
